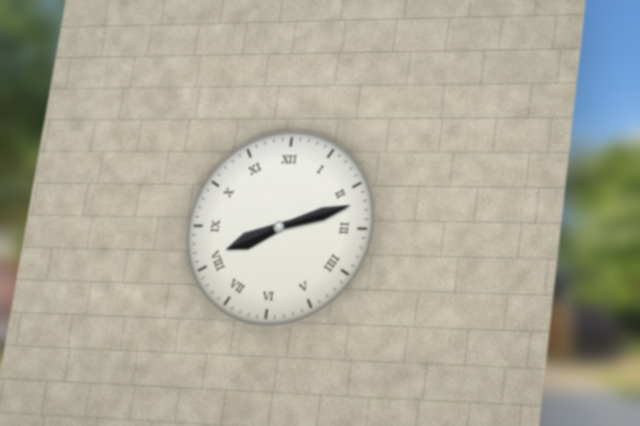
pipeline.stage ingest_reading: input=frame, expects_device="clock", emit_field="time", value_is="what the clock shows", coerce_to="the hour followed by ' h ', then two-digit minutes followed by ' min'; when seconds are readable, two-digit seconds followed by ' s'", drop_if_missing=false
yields 8 h 12 min
